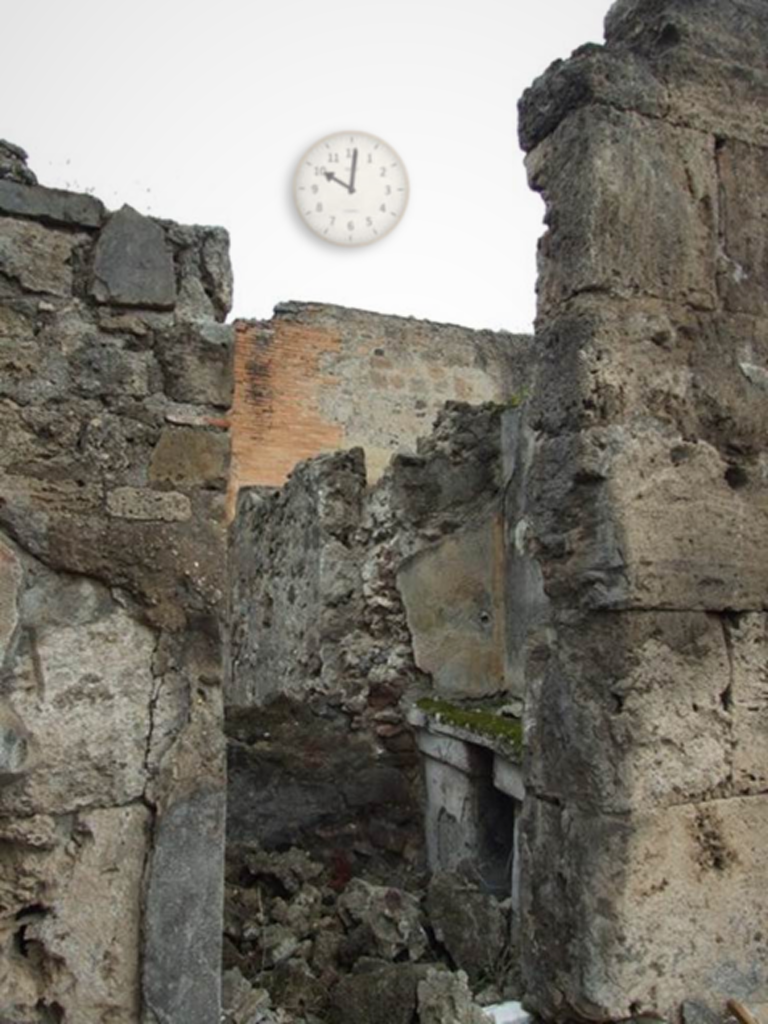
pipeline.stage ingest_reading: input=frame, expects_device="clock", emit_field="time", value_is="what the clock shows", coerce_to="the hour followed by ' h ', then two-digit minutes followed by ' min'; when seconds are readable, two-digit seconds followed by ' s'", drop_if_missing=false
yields 10 h 01 min
